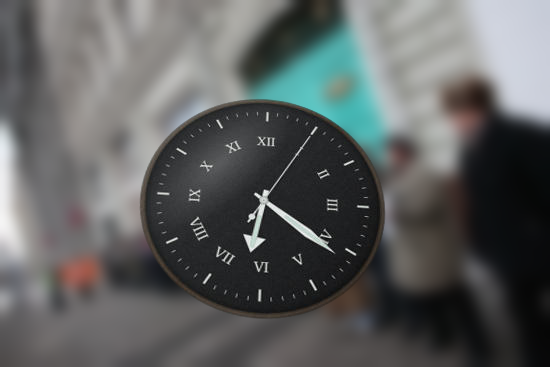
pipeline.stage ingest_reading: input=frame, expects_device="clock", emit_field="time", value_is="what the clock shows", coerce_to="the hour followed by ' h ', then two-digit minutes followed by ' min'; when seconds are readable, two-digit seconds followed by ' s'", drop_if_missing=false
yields 6 h 21 min 05 s
